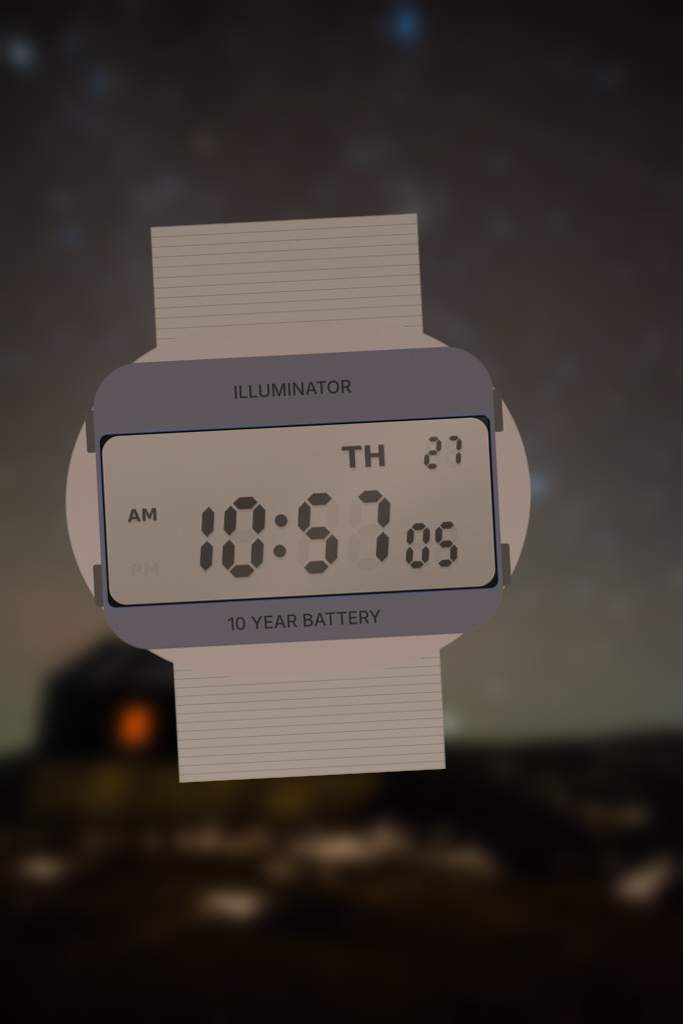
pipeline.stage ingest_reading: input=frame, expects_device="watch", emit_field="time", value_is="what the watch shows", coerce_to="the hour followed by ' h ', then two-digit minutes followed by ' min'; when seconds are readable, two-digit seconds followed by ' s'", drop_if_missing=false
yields 10 h 57 min 05 s
